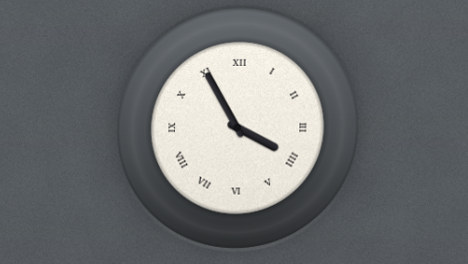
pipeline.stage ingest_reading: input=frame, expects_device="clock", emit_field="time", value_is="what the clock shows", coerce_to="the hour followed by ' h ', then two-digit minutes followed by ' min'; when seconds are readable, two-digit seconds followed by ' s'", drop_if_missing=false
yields 3 h 55 min
